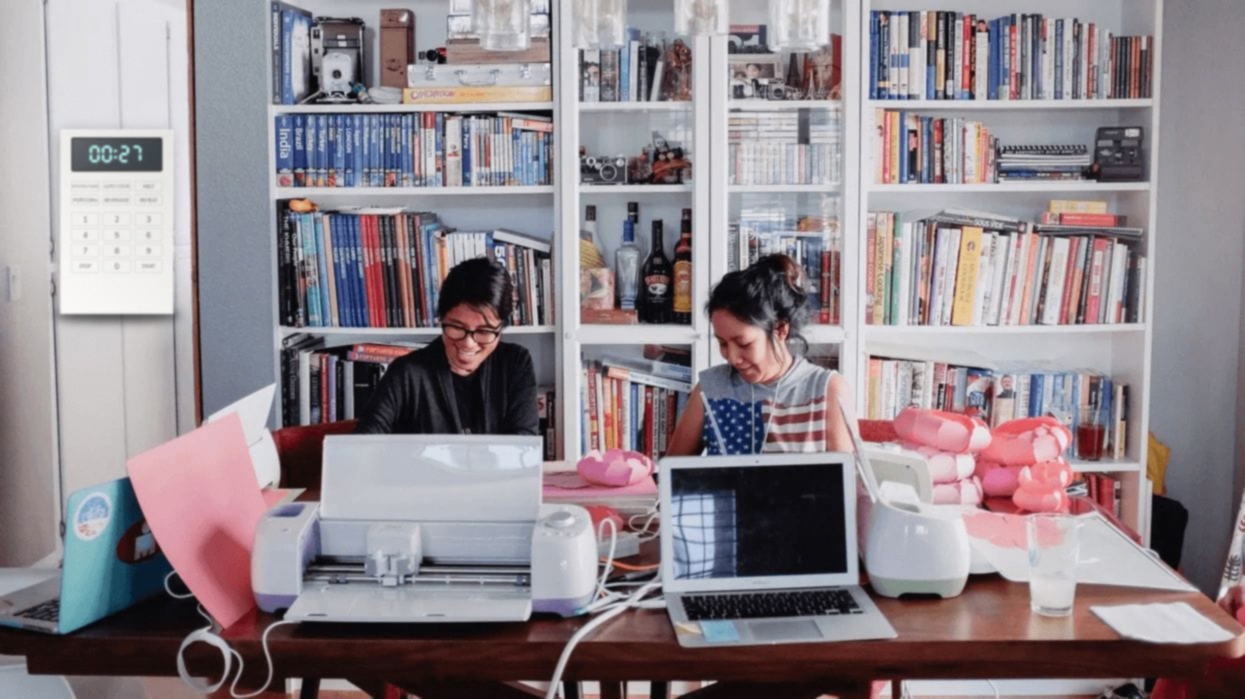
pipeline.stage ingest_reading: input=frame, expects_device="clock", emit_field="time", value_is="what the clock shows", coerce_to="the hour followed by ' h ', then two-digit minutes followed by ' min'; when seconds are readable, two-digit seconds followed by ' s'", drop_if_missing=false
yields 0 h 27 min
